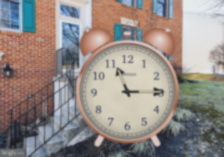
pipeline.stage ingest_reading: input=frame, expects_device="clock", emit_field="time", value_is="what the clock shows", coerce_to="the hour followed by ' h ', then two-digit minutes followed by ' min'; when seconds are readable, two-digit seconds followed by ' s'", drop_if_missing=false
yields 11 h 15 min
